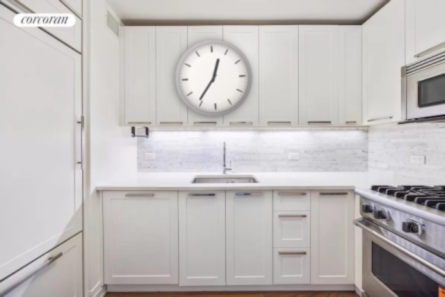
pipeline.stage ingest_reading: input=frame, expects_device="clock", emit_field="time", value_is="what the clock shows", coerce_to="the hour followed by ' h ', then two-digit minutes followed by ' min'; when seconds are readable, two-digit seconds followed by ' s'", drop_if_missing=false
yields 12 h 36 min
